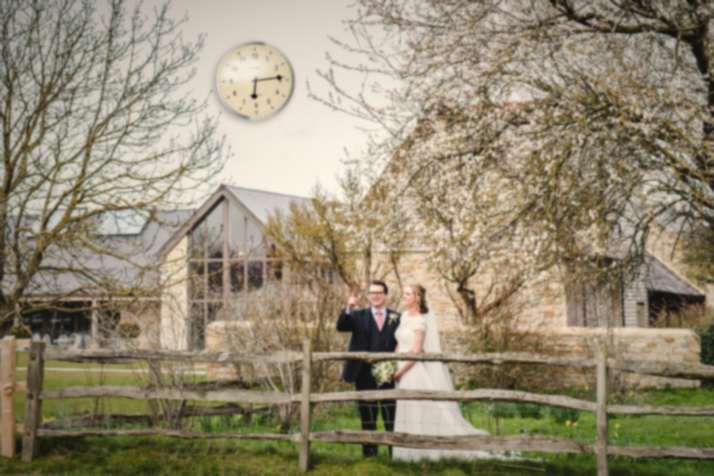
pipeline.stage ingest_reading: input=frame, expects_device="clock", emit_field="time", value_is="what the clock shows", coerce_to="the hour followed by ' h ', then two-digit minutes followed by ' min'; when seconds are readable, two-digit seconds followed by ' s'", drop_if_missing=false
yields 6 h 14 min
